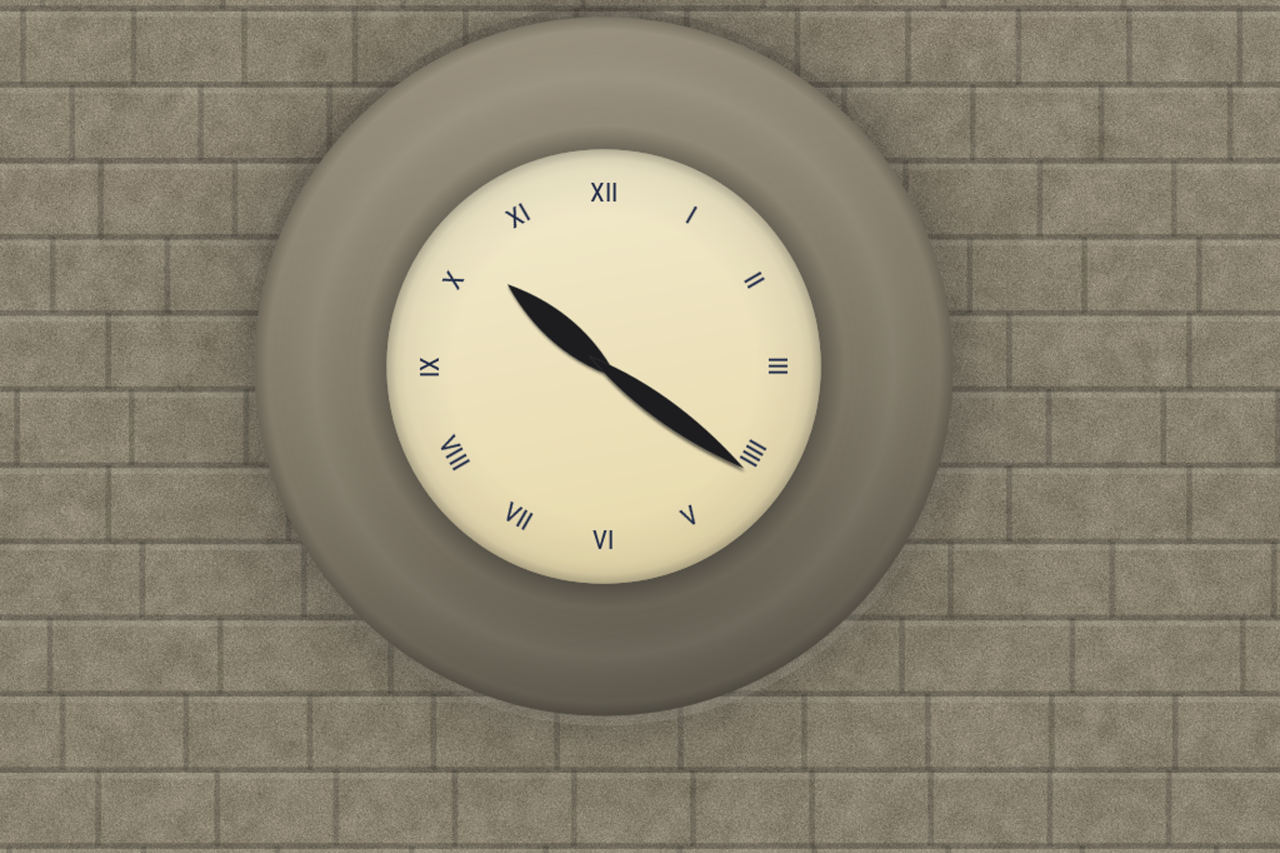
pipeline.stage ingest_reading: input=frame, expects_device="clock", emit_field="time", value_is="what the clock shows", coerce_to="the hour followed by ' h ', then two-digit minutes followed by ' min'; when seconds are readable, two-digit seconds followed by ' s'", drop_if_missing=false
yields 10 h 21 min
